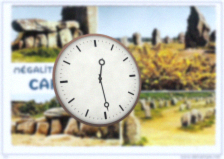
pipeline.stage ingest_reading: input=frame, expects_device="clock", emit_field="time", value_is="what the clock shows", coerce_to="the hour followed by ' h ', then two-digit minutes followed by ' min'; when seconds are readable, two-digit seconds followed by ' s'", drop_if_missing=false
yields 12 h 29 min
